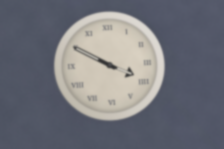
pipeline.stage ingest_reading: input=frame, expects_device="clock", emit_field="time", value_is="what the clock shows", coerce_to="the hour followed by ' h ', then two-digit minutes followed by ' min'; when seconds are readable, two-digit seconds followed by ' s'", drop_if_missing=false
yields 3 h 50 min
